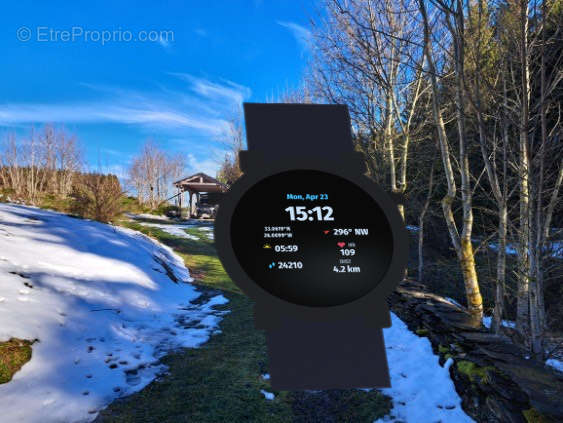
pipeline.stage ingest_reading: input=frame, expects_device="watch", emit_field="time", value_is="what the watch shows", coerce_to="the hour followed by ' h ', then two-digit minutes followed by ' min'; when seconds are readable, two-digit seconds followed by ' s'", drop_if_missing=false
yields 15 h 12 min
